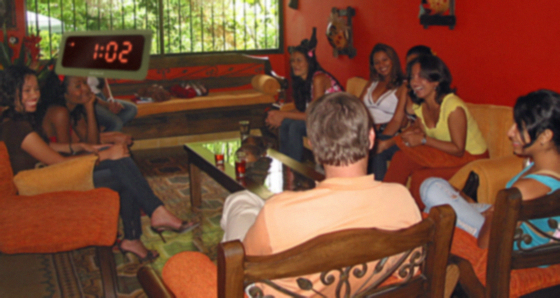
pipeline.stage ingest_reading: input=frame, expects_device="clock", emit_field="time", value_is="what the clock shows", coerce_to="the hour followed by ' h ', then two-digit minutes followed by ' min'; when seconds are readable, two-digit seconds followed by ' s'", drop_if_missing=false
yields 1 h 02 min
